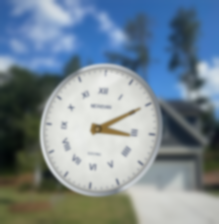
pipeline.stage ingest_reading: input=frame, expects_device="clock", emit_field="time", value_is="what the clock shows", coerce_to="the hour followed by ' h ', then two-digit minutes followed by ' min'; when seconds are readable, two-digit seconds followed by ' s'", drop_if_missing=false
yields 3 h 10 min
